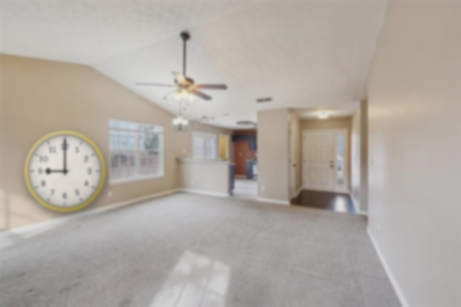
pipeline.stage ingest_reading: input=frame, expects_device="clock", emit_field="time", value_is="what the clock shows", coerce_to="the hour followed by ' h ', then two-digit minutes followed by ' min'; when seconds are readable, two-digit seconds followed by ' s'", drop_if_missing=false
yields 9 h 00 min
